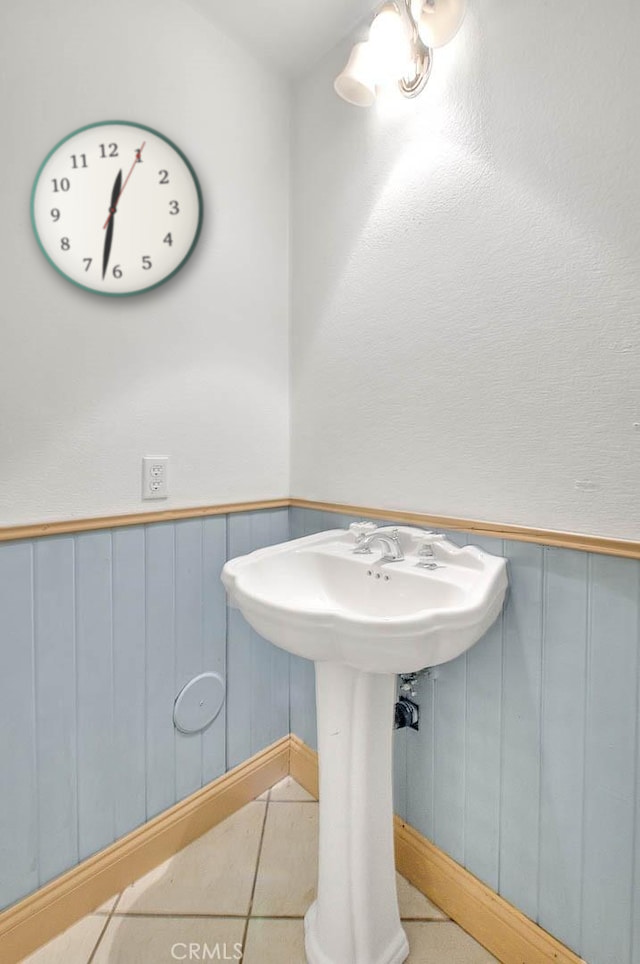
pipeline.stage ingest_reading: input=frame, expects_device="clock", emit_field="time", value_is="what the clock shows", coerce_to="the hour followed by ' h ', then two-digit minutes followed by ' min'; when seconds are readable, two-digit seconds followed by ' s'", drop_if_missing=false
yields 12 h 32 min 05 s
